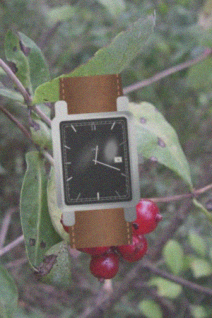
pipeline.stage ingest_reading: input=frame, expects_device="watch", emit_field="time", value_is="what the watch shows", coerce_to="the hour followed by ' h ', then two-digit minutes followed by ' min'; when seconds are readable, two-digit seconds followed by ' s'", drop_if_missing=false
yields 12 h 19 min
